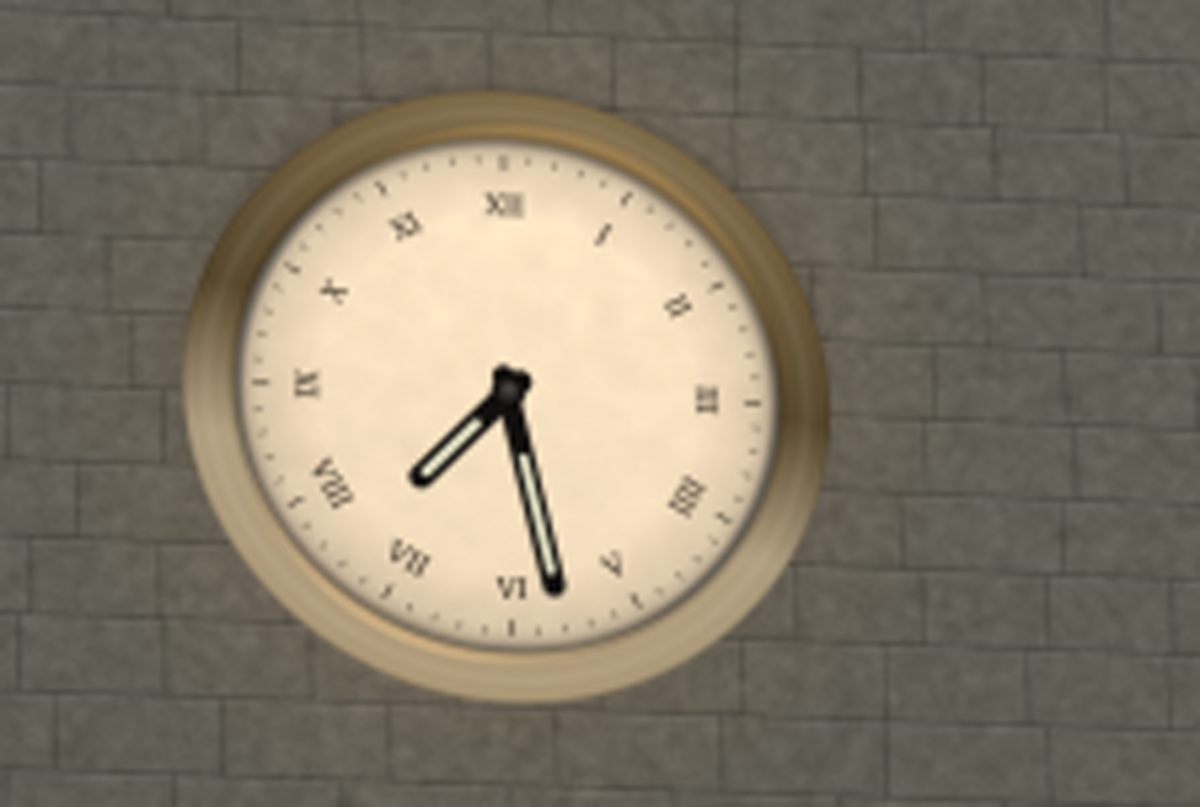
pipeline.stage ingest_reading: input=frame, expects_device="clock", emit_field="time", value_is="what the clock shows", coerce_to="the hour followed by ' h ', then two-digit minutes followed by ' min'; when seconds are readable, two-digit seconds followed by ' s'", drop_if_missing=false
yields 7 h 28 min
